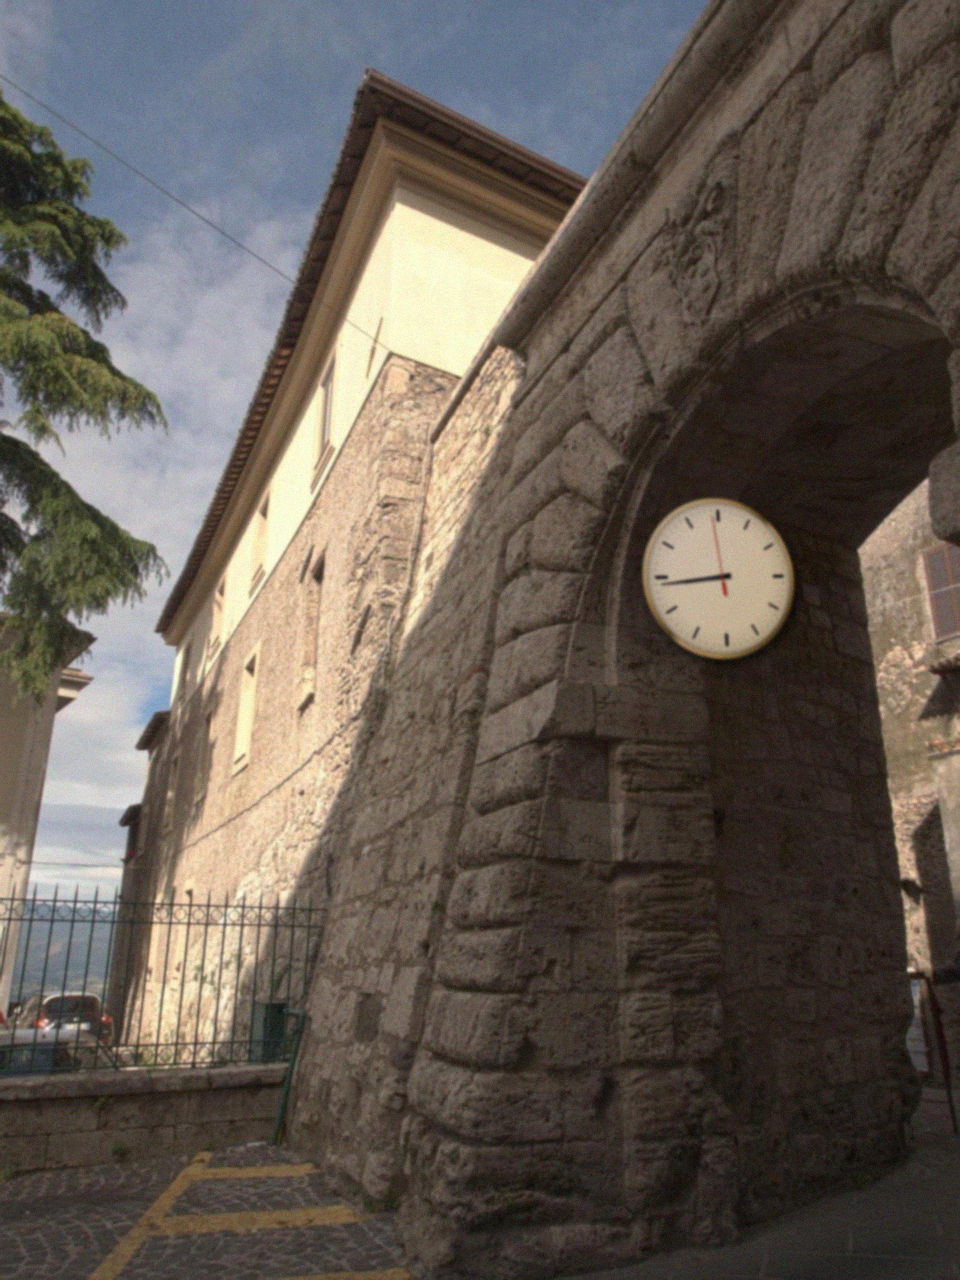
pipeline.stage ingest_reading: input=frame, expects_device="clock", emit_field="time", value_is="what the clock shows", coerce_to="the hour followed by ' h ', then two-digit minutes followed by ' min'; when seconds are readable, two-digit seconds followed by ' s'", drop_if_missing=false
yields 8 h 43 min 59 s
